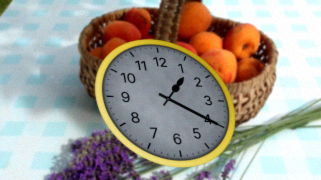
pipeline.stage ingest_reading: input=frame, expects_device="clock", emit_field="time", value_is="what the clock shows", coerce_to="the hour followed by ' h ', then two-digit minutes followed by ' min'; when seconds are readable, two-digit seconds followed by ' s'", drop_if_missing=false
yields 1 h 20 min
